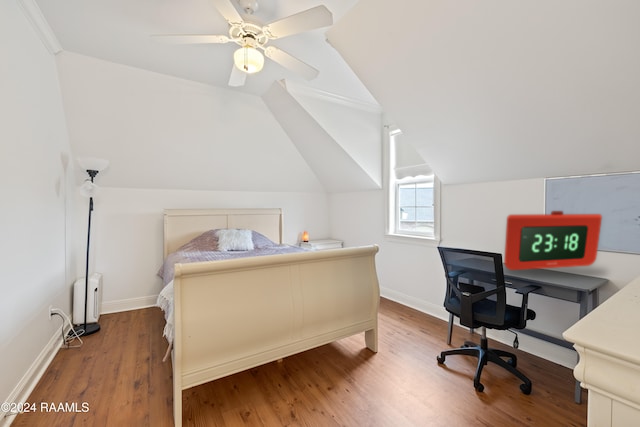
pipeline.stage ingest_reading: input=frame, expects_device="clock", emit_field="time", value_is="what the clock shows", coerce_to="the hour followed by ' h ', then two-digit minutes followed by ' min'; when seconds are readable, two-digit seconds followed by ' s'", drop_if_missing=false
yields 23 h 18 min
